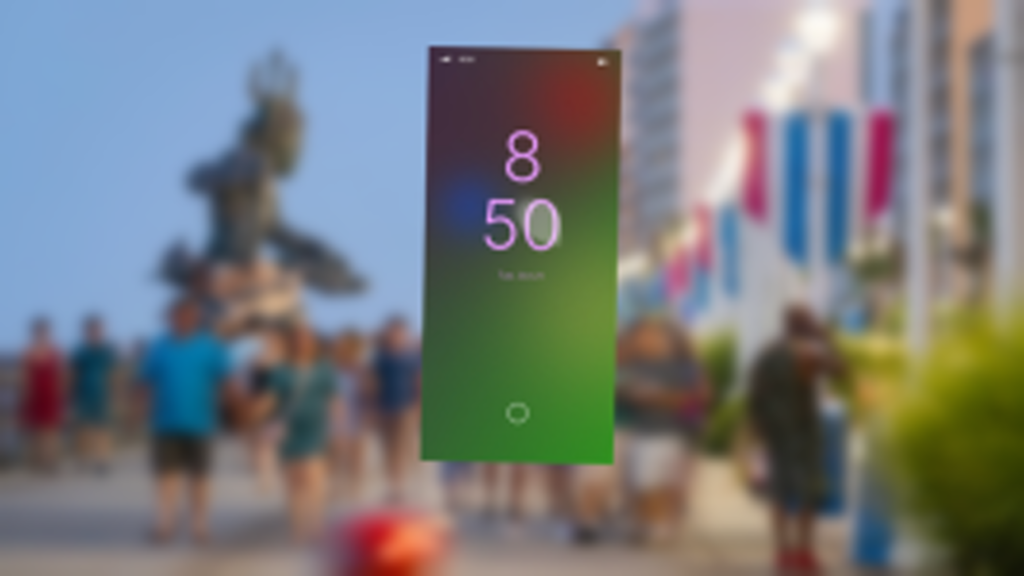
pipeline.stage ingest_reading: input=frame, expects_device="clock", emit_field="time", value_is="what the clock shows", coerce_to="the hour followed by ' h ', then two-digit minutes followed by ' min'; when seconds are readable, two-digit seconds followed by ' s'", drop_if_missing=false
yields 8 h 50 min
